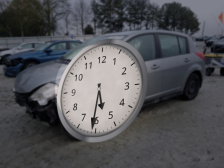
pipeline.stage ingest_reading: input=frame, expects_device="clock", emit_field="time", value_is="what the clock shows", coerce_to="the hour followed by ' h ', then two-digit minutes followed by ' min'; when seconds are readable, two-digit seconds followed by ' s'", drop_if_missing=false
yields 5 h 31 min
